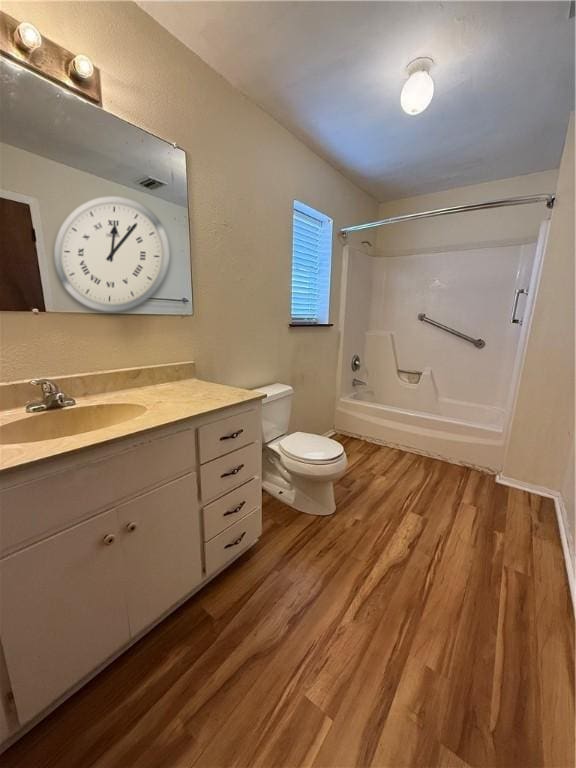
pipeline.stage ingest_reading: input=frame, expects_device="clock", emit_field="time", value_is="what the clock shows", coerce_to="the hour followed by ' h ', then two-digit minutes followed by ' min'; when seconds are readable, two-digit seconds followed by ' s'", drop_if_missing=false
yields 12 h 06 min
